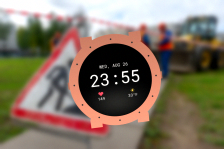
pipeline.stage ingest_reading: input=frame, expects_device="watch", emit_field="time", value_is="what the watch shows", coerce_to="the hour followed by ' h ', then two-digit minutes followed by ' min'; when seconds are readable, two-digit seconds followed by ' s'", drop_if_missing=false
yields 23 h 55 min
